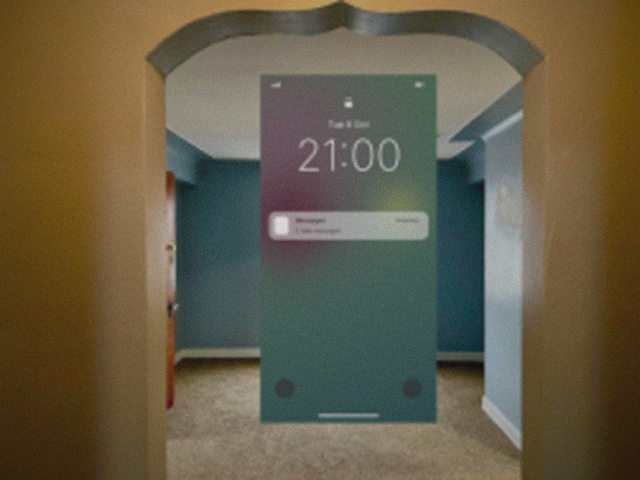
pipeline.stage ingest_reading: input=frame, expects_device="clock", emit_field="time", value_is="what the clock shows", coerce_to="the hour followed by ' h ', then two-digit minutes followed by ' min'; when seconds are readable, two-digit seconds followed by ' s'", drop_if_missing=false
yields 21 h 00 min
